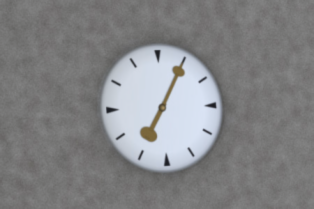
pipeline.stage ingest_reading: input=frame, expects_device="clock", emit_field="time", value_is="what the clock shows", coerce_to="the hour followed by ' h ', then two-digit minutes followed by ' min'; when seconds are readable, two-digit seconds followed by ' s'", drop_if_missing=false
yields 7 h 05 min
